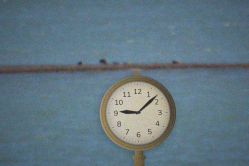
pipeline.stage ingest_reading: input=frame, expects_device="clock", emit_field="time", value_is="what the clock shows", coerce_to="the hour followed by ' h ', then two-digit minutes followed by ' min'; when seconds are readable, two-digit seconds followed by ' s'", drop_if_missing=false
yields 9 h 08 min
